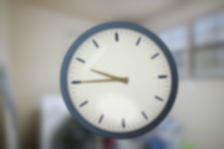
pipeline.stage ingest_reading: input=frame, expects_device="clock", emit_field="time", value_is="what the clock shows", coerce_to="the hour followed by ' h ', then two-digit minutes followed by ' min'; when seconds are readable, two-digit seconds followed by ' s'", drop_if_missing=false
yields 9 h 45 min
